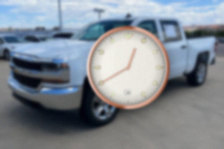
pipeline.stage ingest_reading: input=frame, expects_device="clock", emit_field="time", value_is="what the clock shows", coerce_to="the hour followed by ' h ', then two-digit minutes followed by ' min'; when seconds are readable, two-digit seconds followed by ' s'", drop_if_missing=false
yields 12 h 40 min
